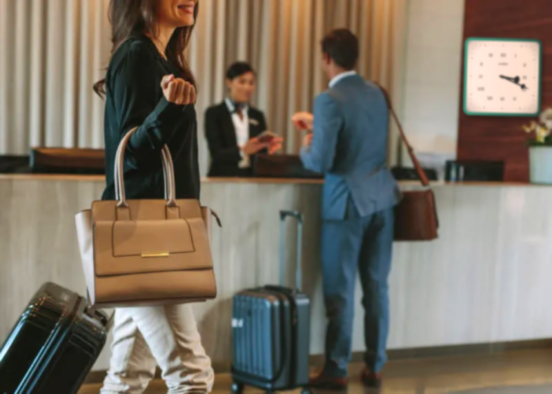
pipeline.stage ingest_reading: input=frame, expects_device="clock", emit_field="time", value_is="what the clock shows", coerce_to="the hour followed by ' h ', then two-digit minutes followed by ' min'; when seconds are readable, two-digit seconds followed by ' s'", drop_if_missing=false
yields 3 h 19 min
